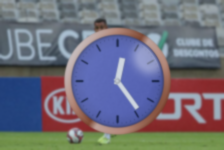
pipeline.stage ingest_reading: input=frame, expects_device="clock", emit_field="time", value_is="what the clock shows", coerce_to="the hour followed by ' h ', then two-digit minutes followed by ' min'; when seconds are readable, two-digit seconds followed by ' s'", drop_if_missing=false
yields 12 h 24 min
